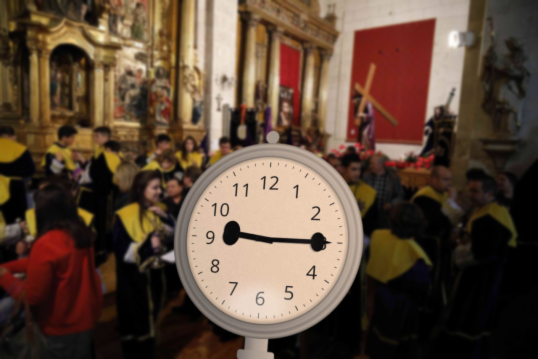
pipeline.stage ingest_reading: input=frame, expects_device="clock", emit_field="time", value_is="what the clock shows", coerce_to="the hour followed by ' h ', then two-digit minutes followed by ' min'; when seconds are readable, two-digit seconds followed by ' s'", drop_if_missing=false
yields 9 h 15 min
